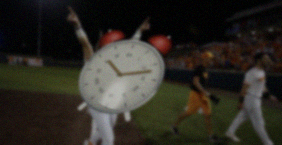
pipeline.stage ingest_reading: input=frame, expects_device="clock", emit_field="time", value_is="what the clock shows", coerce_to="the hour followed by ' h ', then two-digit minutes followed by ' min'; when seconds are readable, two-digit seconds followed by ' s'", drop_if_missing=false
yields 10 h 12 min
